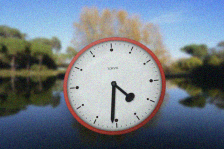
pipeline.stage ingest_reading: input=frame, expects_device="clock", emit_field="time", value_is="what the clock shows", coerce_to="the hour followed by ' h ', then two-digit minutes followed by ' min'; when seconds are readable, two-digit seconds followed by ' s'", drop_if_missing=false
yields 4 h 31 min
